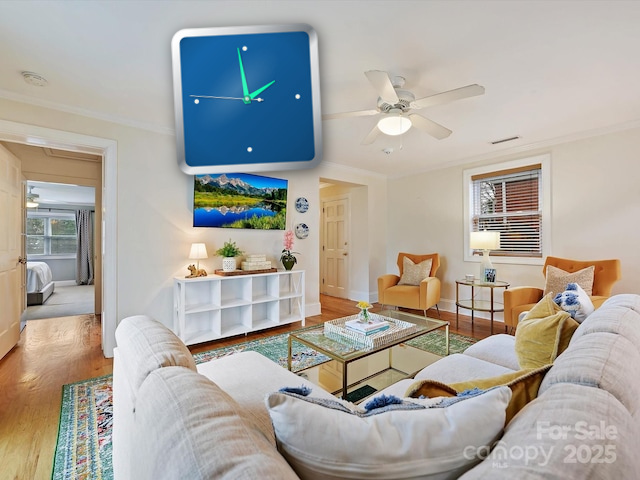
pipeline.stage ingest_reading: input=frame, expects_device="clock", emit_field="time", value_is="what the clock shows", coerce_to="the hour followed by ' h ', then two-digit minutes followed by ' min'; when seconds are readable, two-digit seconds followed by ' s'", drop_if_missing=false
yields 1 h 58 min 46 s
